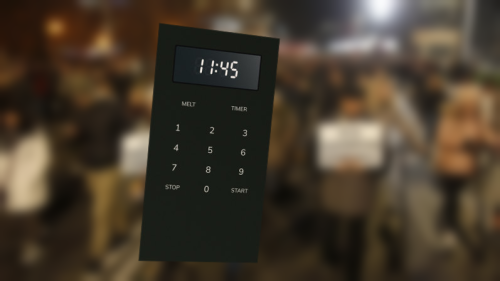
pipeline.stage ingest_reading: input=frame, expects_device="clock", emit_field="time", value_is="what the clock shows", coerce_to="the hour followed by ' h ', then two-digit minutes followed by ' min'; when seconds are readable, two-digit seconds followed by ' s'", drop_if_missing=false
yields 11 h 45 min
